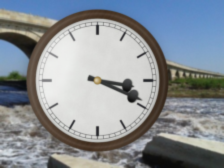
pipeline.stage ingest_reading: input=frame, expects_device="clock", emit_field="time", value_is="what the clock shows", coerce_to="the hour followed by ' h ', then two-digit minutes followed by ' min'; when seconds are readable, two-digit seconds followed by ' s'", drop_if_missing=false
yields 3 h 19 min
